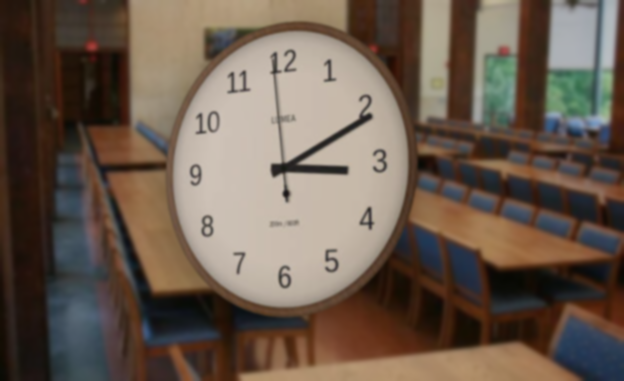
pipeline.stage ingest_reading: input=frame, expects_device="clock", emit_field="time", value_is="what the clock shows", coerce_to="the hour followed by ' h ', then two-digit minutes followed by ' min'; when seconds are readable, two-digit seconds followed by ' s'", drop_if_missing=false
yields 3 h 10 min 59 s
